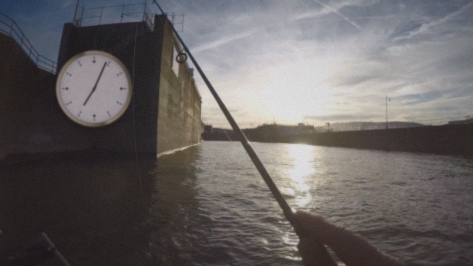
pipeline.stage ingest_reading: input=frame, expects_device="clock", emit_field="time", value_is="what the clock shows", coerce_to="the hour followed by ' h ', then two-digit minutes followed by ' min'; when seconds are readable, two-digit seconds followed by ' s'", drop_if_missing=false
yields 7 h 04 min
